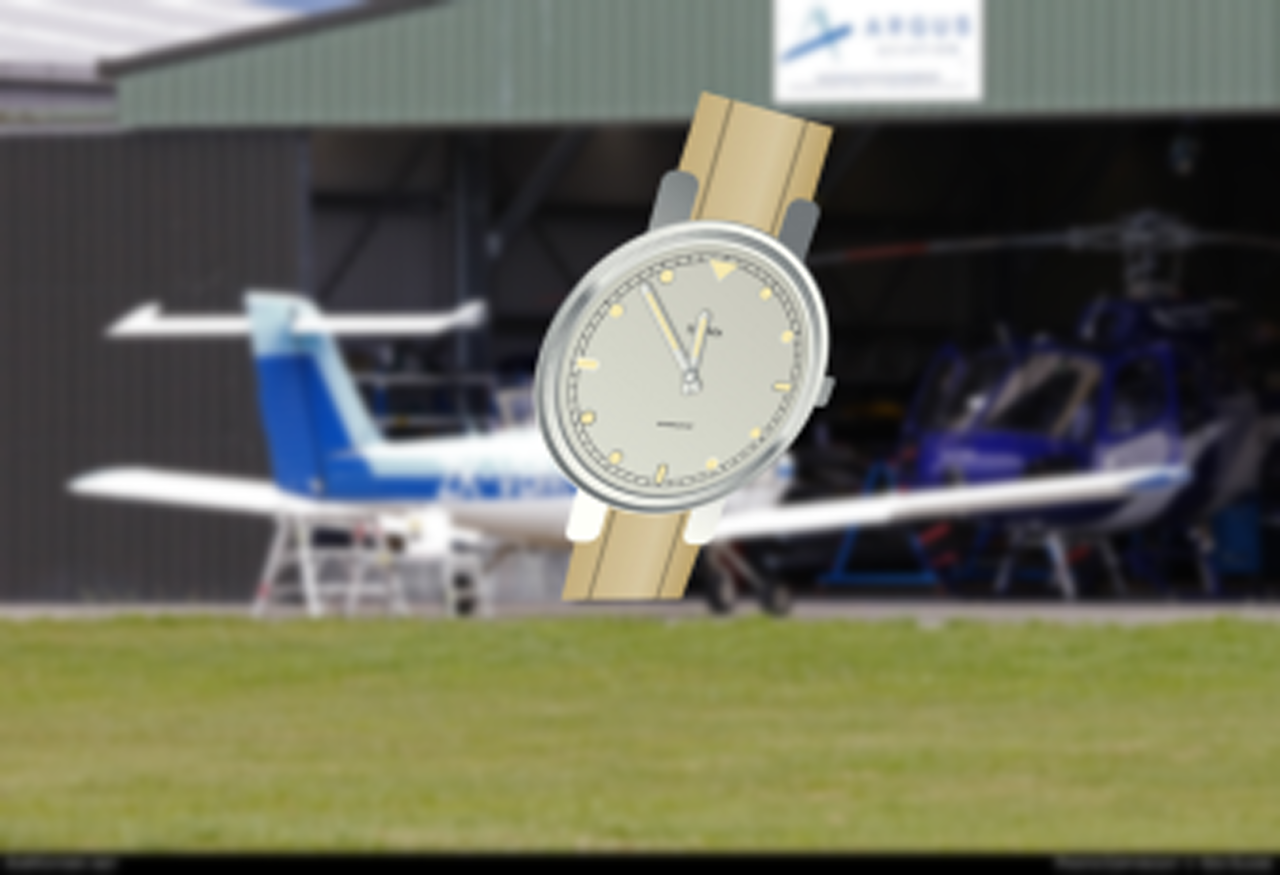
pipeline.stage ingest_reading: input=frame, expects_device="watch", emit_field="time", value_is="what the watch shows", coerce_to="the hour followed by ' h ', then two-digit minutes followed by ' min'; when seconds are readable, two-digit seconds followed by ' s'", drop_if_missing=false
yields 11 h 53 min
